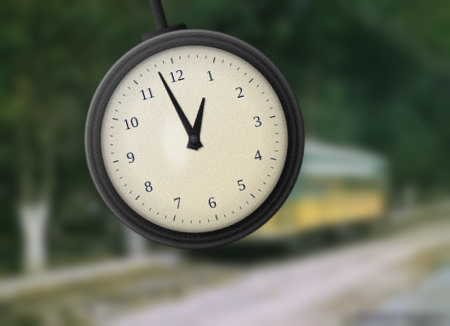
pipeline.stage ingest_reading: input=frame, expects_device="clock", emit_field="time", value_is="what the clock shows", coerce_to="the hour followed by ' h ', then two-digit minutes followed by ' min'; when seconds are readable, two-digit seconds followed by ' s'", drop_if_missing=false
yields 12 h 58 min
